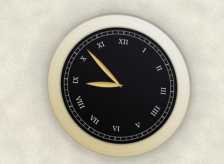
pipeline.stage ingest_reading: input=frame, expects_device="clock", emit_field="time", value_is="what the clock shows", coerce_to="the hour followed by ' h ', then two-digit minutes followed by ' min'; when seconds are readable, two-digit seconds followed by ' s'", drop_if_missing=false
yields 8 h 52 min
